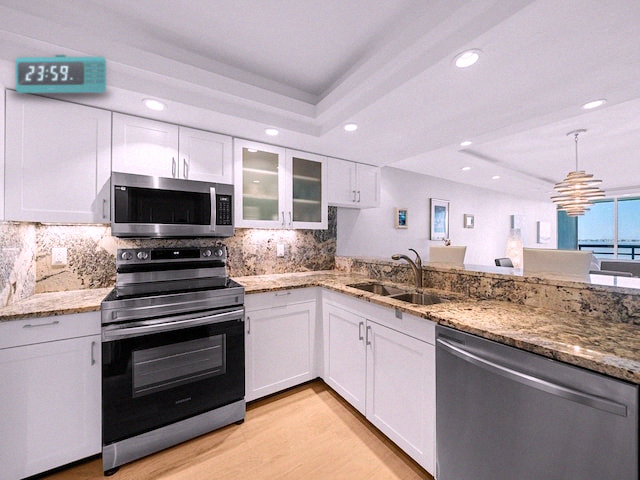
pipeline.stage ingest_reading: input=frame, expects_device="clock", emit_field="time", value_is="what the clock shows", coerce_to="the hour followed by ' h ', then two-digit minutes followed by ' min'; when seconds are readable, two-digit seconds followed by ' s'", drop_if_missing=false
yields 23 h 59 min
